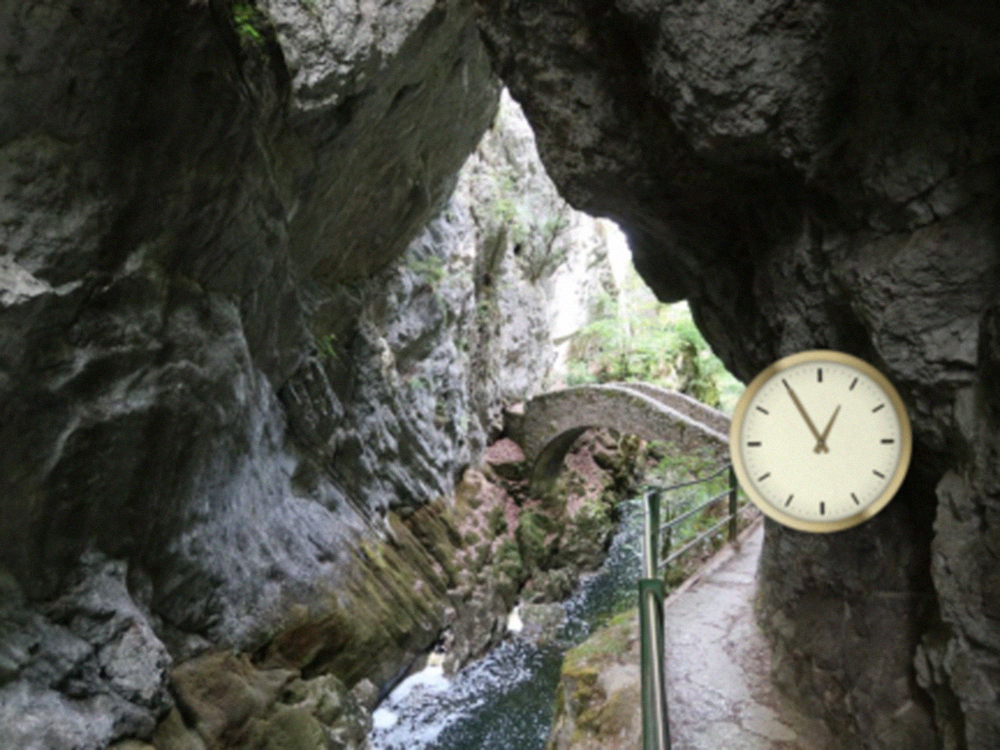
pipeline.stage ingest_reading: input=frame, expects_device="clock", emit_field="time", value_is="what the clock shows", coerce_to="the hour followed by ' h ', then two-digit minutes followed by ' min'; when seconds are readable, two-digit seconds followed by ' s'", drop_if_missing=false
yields 12 h 55 min
